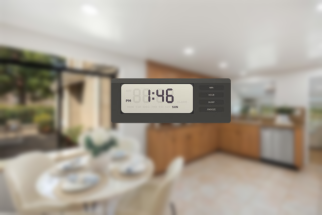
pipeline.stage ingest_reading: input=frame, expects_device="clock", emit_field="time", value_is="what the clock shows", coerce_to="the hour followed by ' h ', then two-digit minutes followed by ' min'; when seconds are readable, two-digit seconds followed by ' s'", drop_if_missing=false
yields 1 h 46 min
